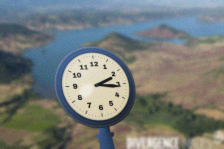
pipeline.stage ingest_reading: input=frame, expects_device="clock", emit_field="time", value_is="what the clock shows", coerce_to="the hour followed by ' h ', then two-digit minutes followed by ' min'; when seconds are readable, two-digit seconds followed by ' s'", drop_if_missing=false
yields 2 h 16 min
